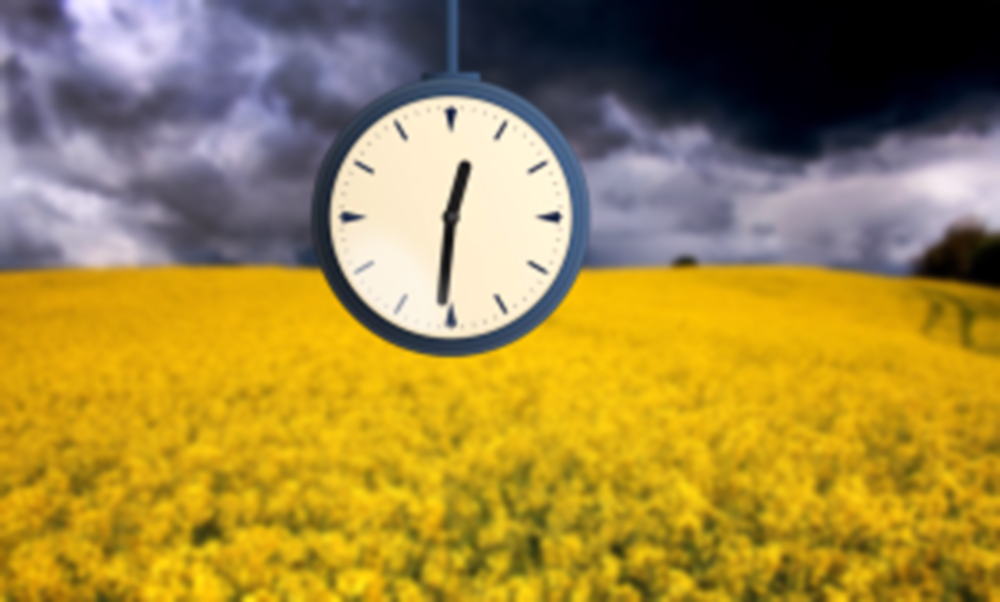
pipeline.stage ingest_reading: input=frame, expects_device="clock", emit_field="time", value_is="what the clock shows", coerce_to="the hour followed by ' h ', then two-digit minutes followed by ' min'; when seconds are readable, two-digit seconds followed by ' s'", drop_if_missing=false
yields 12 h 31 min
